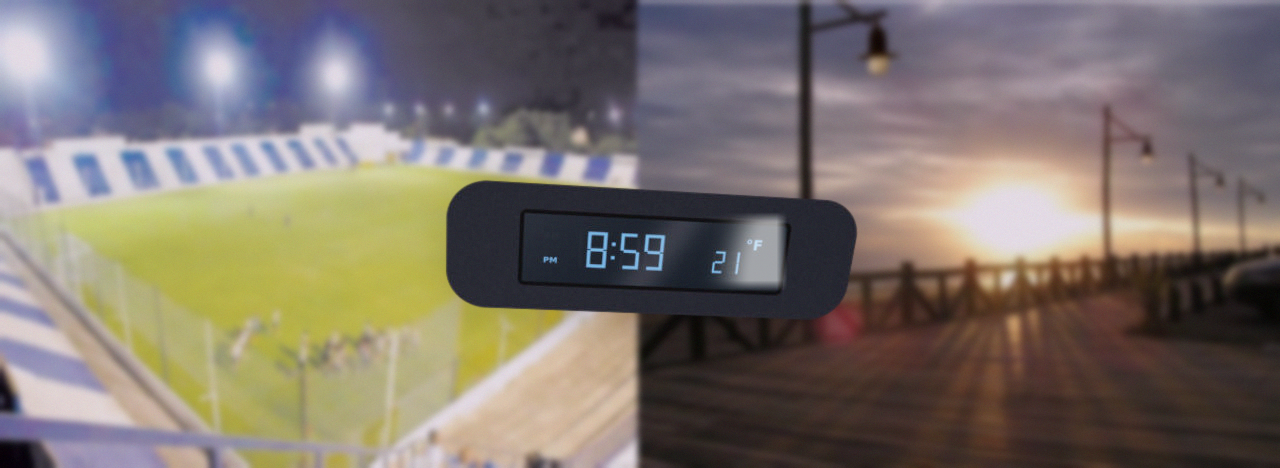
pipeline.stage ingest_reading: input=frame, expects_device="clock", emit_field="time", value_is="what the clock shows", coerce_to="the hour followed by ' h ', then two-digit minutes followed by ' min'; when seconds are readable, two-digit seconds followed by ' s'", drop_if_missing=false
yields 8 h 59 min
